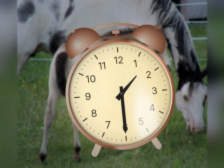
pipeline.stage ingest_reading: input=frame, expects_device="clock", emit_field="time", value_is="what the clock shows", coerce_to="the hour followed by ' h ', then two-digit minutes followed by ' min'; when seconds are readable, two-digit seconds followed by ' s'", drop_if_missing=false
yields 1 h 30 min
